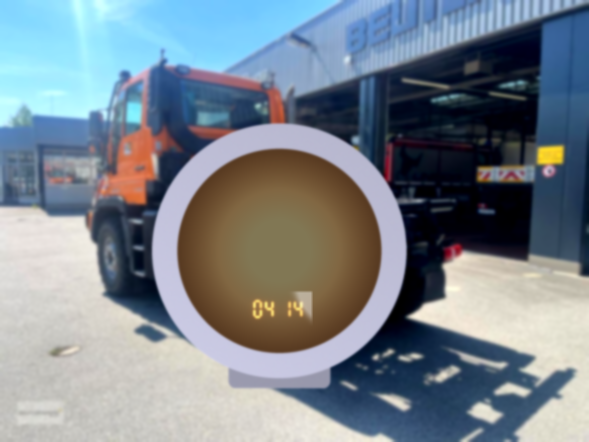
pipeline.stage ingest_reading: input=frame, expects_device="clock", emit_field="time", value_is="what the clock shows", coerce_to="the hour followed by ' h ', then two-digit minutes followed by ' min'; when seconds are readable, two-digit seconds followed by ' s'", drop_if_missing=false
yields 4 h 14 min
